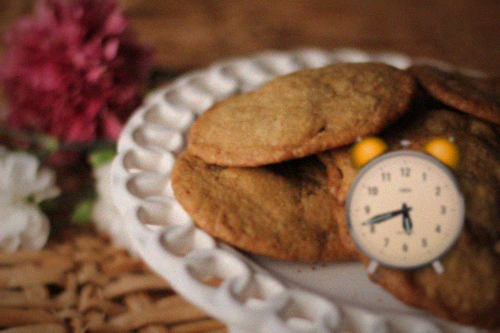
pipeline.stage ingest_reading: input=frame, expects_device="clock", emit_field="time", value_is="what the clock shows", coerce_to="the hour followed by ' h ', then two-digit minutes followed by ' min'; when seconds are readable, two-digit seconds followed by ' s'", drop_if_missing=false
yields 5 h 42 min
